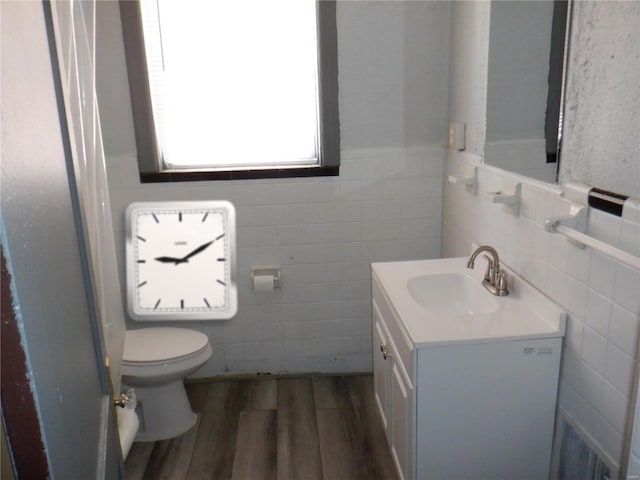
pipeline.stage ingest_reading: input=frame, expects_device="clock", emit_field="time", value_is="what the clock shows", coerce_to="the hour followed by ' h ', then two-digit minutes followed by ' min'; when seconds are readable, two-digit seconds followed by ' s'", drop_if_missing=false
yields 9 h 10 min
